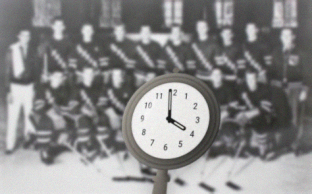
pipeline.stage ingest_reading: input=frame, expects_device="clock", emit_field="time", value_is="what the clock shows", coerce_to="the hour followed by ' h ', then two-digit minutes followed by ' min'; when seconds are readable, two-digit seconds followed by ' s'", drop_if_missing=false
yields 3 h 59 min
